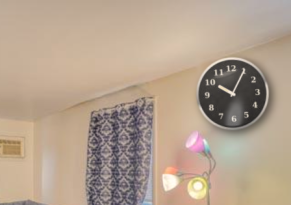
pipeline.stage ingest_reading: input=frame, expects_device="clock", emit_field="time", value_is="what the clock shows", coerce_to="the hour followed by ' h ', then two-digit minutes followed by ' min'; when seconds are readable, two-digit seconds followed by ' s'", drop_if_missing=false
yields 10 h 05 min
